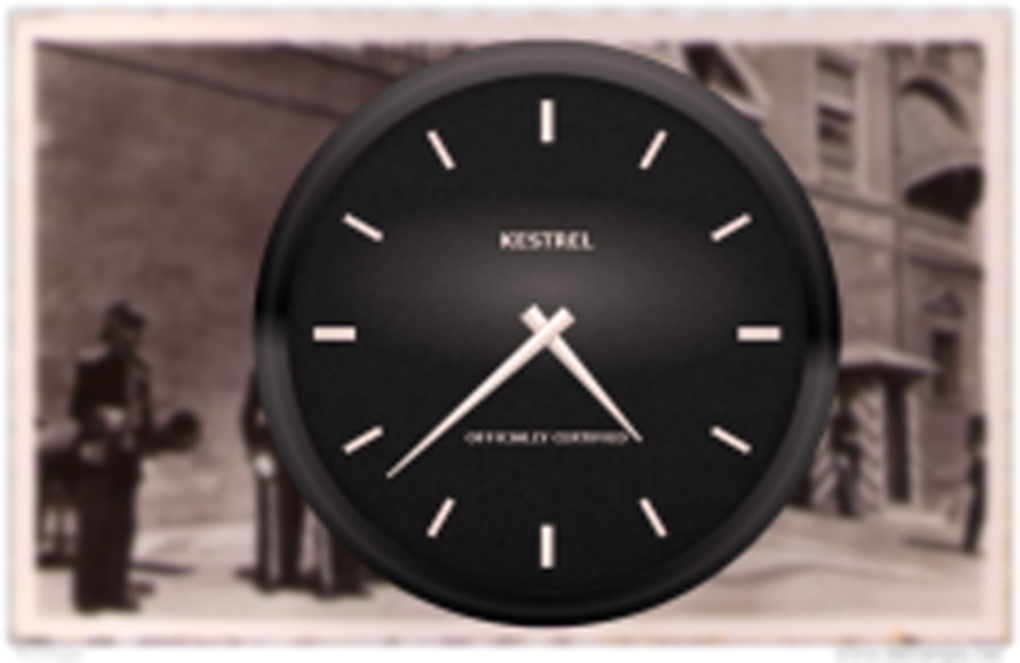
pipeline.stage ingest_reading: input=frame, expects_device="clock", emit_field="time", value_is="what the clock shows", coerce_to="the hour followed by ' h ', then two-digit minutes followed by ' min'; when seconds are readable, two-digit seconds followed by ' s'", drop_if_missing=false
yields 4 h 38 min
